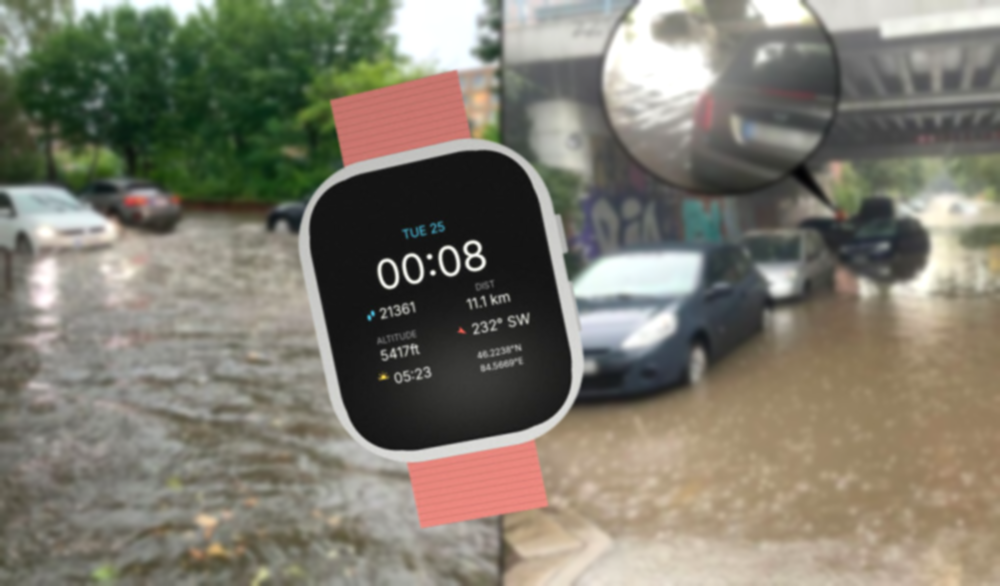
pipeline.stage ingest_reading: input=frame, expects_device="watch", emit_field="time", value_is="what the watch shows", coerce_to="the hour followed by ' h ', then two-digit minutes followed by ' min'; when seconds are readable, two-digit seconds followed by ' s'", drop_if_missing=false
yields 0 h 08 min
